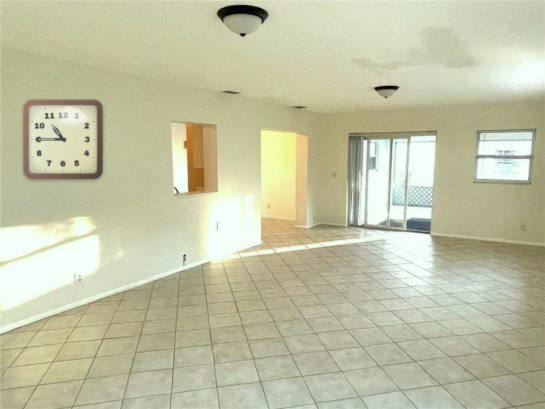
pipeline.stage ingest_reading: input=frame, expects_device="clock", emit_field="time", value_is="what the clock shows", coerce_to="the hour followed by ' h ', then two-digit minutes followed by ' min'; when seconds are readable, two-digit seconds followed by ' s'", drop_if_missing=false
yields 10 h 45 min
